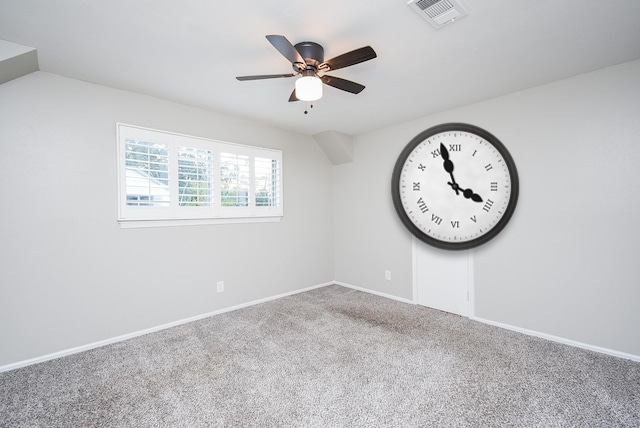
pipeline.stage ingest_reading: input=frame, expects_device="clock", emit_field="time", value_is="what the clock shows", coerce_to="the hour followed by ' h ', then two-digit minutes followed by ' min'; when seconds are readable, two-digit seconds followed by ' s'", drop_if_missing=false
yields 3 h 57 min
